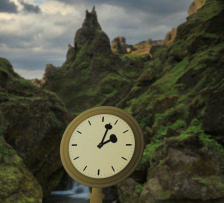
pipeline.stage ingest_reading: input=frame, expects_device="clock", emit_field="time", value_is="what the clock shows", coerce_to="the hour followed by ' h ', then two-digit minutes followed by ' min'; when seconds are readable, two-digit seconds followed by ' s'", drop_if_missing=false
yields 2 h 03 min
